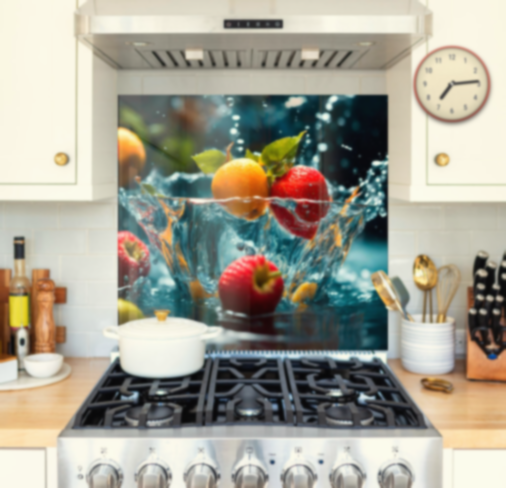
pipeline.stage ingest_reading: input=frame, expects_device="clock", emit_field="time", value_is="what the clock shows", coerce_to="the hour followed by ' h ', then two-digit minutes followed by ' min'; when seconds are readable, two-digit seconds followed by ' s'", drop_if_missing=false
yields 7 h 14 min
